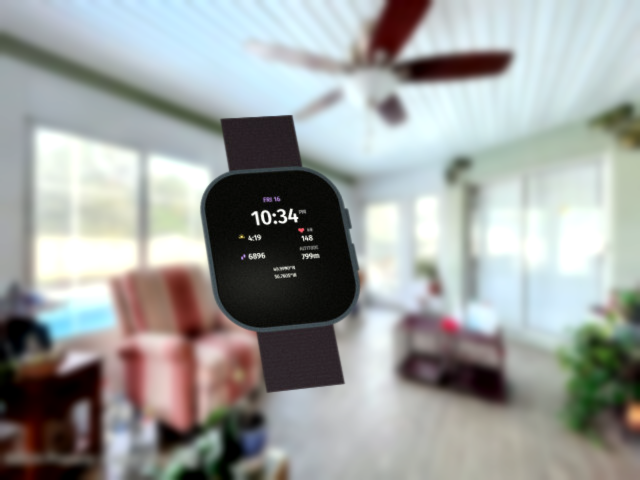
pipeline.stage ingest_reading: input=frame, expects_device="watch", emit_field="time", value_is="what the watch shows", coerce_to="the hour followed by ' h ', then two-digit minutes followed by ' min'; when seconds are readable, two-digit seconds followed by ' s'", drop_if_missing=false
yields 10 h 34 min
